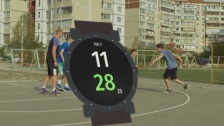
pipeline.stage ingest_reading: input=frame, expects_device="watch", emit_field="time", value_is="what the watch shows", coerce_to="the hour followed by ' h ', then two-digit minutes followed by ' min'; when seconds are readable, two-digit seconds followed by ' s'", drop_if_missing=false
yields 11 h 28 min
